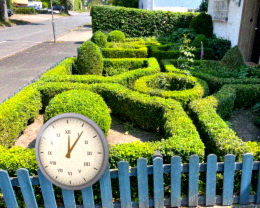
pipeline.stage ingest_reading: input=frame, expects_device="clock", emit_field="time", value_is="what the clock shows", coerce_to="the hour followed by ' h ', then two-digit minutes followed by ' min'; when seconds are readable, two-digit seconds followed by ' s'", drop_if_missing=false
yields 12 h 06 min
